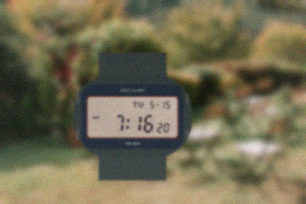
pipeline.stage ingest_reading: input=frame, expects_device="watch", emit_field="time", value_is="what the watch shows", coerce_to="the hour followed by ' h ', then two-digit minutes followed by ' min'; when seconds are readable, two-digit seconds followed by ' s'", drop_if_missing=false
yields 7 h 16 min
